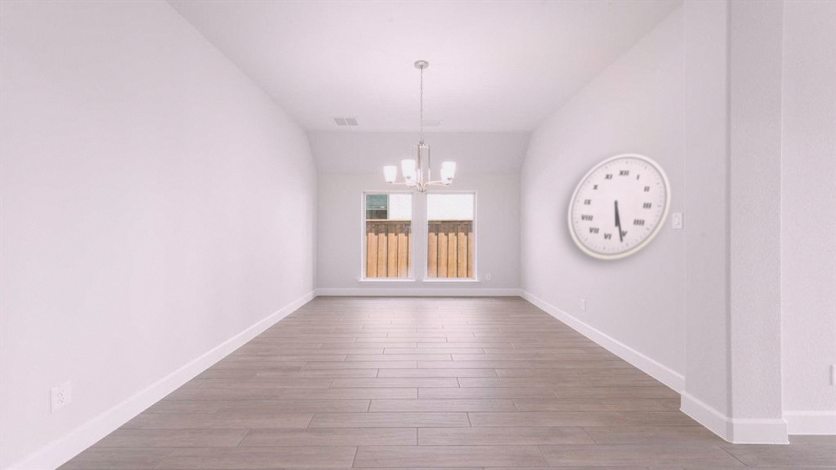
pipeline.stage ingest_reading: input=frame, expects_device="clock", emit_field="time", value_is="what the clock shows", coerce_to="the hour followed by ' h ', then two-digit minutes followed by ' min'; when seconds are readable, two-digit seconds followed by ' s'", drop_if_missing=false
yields 5 h 26 min
